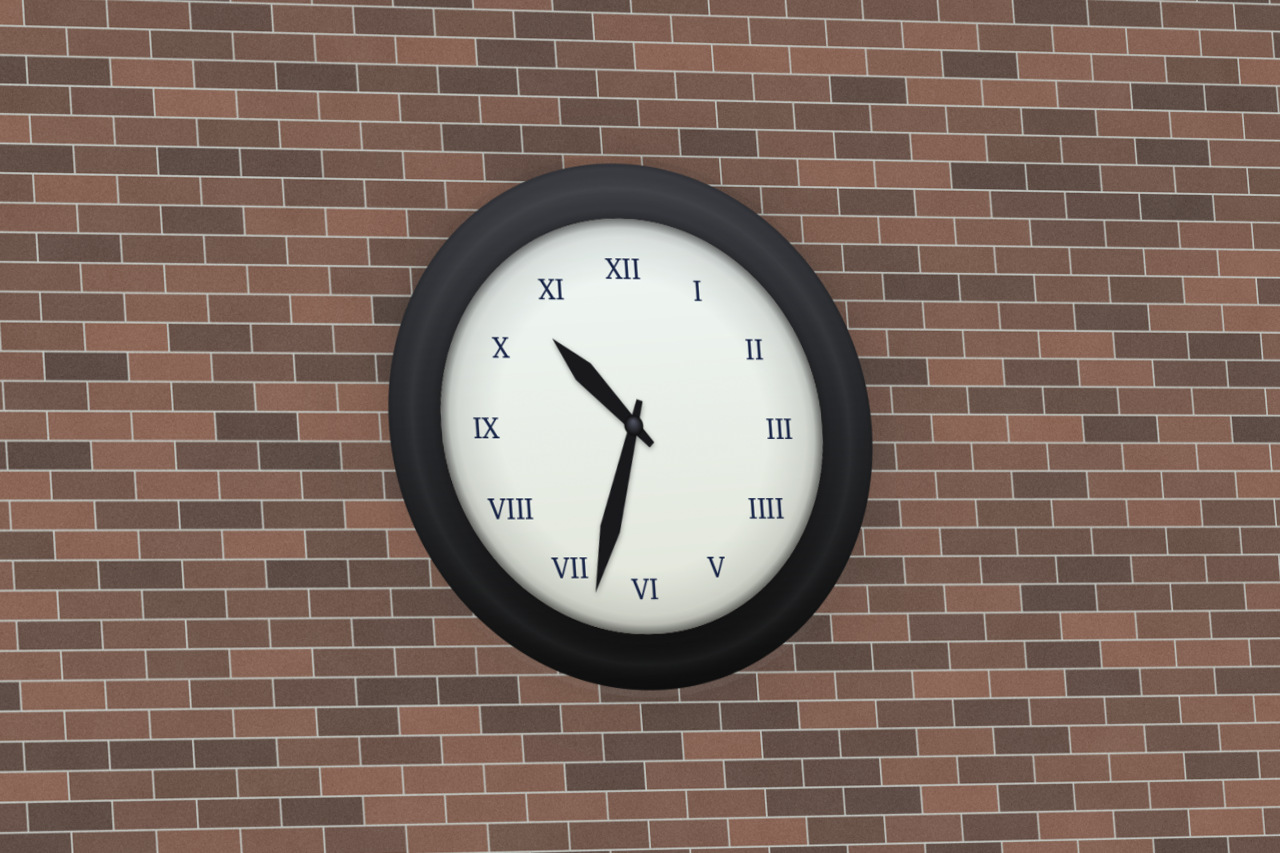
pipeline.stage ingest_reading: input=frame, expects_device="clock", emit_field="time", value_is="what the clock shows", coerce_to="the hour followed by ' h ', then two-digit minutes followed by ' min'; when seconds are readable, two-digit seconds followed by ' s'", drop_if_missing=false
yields 10 h 33 min
